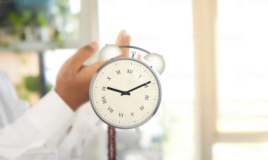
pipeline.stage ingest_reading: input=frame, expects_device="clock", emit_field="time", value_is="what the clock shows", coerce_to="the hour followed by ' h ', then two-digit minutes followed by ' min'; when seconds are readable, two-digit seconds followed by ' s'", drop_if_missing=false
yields 9 h 09 min
